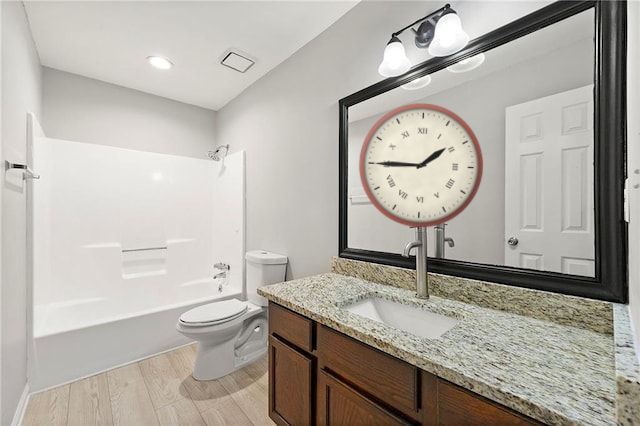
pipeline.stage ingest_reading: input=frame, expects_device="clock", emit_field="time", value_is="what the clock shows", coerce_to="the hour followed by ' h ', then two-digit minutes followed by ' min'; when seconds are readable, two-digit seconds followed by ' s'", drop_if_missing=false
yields 1 h 45 min
